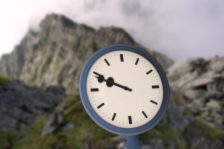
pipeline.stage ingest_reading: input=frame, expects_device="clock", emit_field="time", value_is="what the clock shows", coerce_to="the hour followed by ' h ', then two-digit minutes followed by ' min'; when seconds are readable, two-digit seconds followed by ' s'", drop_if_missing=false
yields 9 h 49 min
